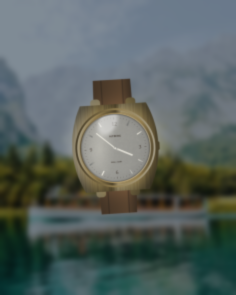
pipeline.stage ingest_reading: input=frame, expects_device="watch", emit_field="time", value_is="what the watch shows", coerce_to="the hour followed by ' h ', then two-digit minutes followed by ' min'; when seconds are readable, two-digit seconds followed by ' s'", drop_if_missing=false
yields 3 h 52 min
